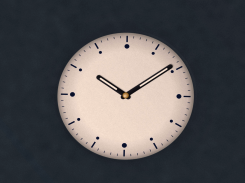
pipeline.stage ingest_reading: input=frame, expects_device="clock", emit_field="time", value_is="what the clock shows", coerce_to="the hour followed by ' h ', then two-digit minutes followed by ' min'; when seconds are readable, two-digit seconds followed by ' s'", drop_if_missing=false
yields 10 h 09 min
